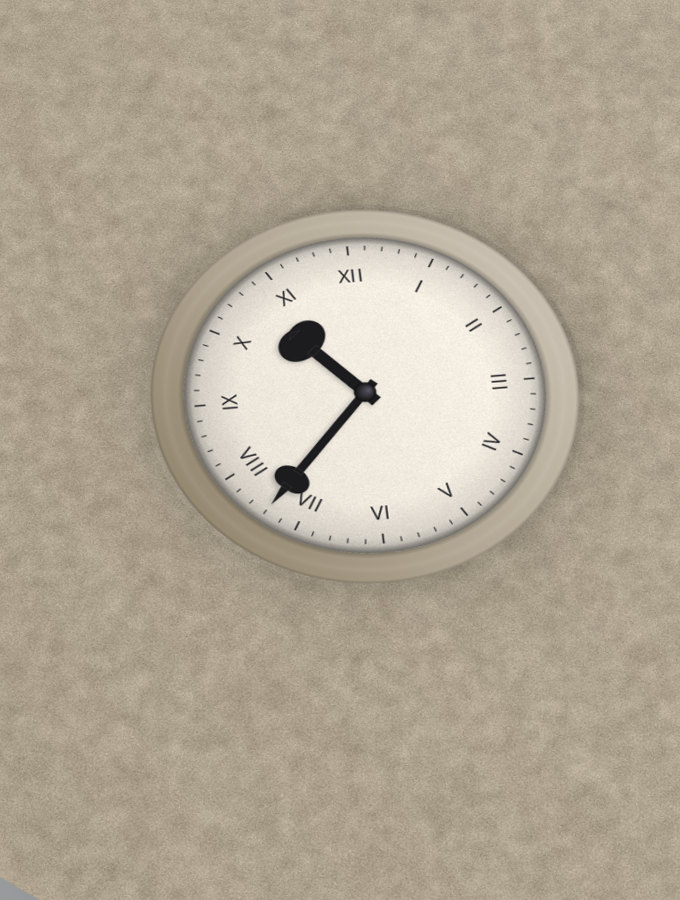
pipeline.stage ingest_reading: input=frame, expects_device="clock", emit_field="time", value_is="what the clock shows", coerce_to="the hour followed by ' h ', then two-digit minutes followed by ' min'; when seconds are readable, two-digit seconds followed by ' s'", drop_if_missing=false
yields 10 h 37 min
